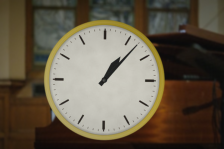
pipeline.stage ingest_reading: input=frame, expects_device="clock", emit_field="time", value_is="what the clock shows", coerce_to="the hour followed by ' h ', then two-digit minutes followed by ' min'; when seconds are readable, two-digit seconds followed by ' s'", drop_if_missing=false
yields 1 h 07 min
